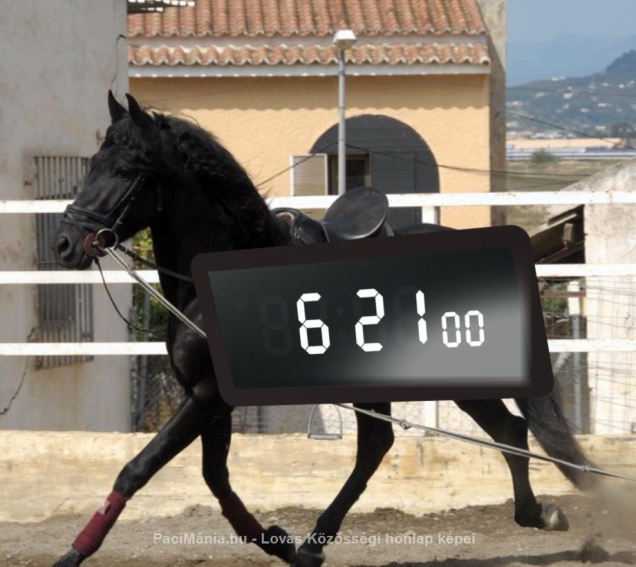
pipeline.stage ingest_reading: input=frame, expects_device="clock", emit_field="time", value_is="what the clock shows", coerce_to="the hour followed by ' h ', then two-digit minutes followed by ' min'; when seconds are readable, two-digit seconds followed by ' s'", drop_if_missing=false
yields 6 h 21 min 00 s
